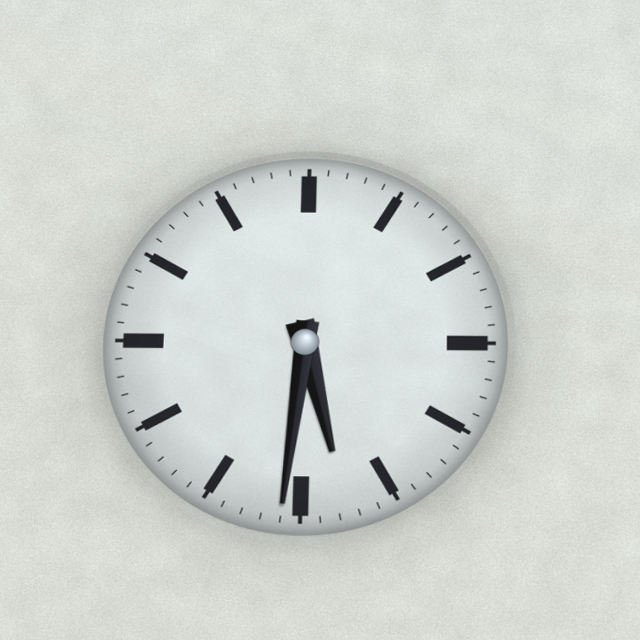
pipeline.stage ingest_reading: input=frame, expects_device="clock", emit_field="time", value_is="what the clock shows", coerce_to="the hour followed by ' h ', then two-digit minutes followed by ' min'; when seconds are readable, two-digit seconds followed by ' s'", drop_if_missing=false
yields 5 h 31 min
